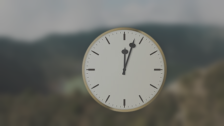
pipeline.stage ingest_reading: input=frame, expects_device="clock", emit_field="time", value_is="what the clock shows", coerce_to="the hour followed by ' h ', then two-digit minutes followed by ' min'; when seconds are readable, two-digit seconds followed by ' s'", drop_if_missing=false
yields 12 h 03 min
